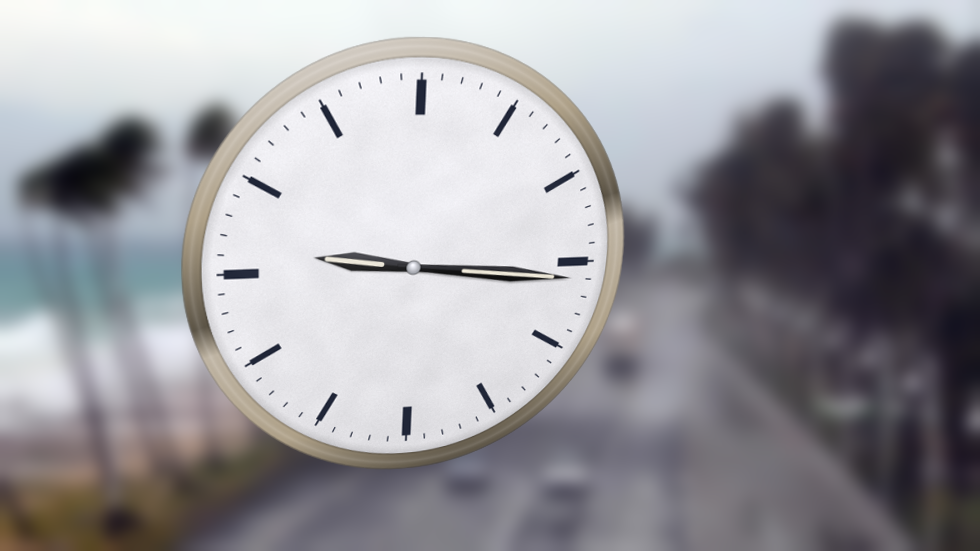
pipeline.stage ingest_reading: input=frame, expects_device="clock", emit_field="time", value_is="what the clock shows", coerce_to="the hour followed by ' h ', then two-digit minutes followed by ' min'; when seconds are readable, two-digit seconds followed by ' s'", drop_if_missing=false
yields 9 h 16 min
